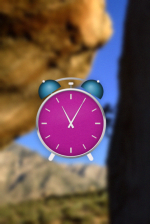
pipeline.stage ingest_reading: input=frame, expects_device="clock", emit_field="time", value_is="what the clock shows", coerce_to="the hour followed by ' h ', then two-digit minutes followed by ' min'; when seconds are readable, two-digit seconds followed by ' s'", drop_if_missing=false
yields 11 h 05 min
